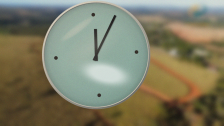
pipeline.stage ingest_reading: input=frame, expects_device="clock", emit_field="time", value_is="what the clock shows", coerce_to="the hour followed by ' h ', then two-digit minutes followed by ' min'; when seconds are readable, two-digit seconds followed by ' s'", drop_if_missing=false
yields 12 h 05 min
